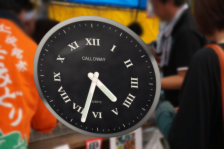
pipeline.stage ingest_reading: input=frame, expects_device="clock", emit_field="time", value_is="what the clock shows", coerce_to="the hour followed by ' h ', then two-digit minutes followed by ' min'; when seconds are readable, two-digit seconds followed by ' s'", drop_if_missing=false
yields 4 h 33 min
